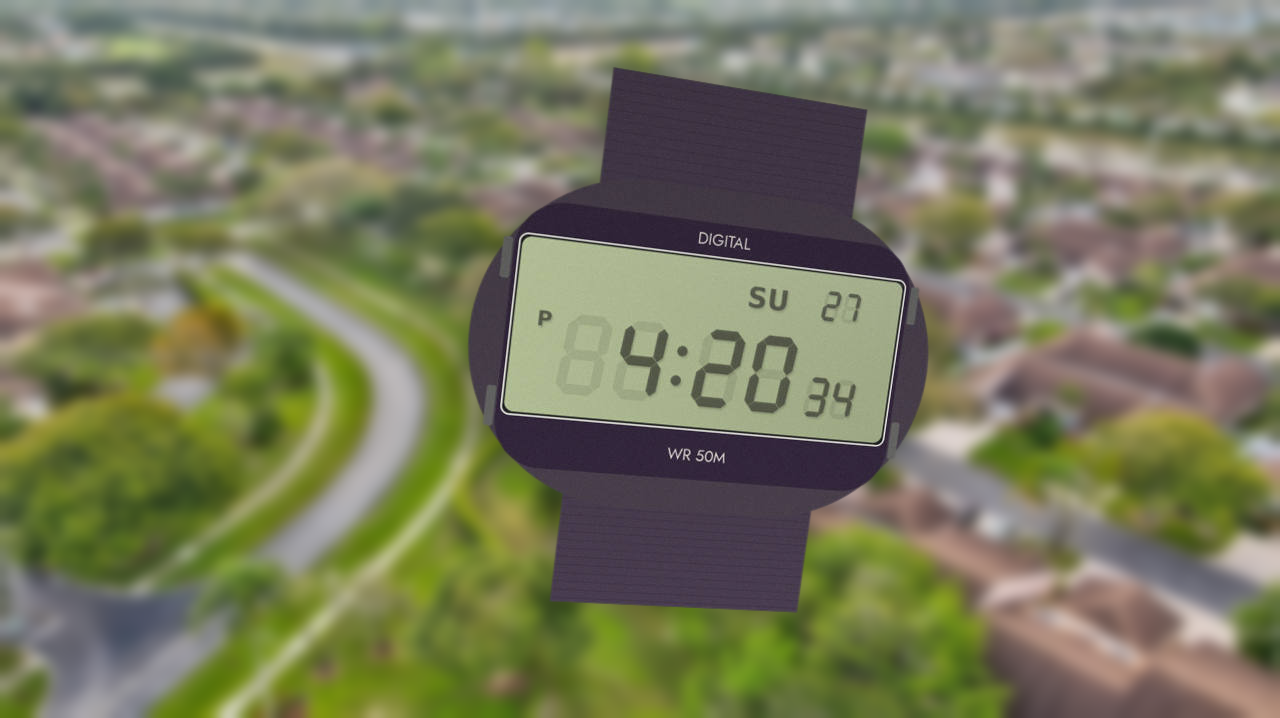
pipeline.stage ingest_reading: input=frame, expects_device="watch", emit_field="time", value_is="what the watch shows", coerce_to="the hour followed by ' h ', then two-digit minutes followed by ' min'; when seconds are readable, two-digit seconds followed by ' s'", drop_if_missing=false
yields 4 h 20 min 34 s
